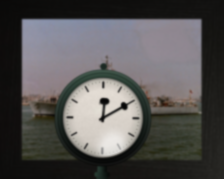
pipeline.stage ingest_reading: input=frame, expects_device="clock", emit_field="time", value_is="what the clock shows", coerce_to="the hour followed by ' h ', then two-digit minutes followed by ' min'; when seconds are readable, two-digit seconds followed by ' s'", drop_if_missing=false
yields 12 h 10 min
